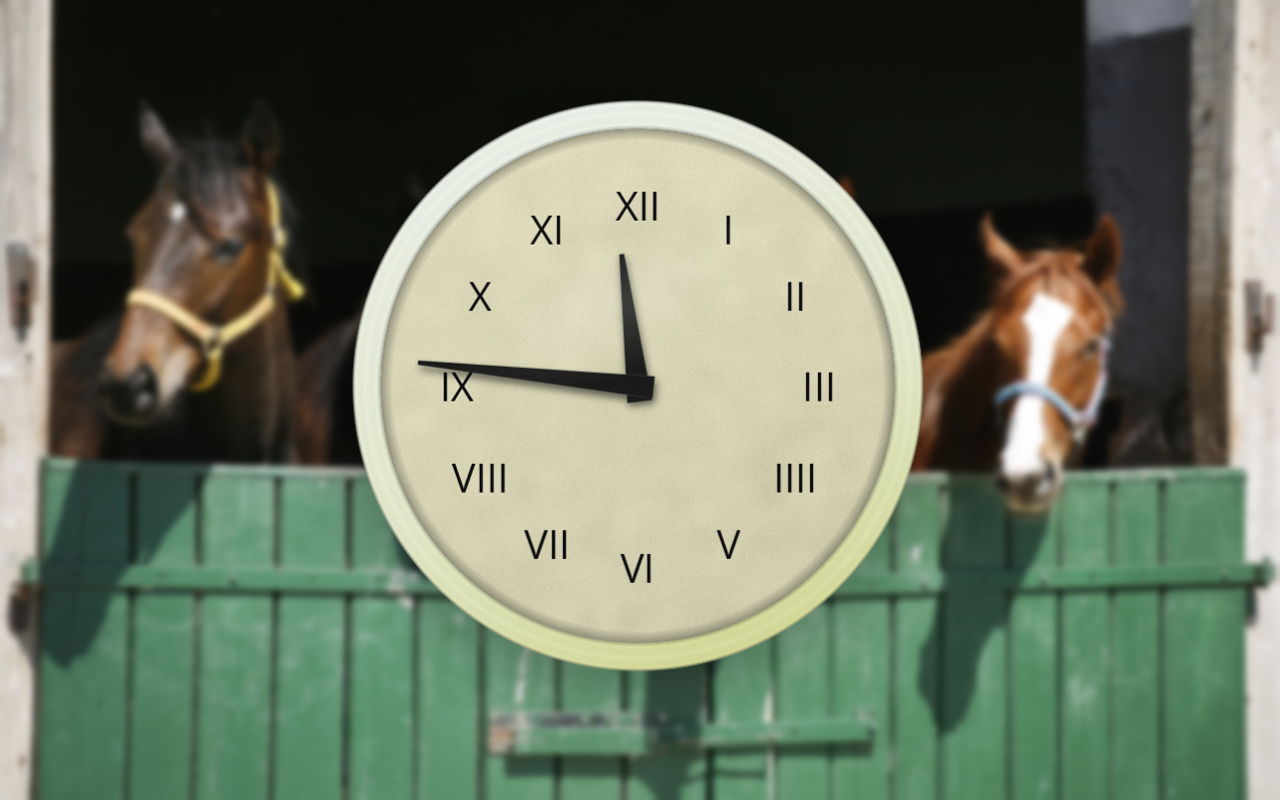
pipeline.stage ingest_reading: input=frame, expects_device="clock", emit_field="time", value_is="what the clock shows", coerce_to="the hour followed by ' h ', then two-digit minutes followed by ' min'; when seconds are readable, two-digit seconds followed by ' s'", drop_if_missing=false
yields 11 h 46 min
